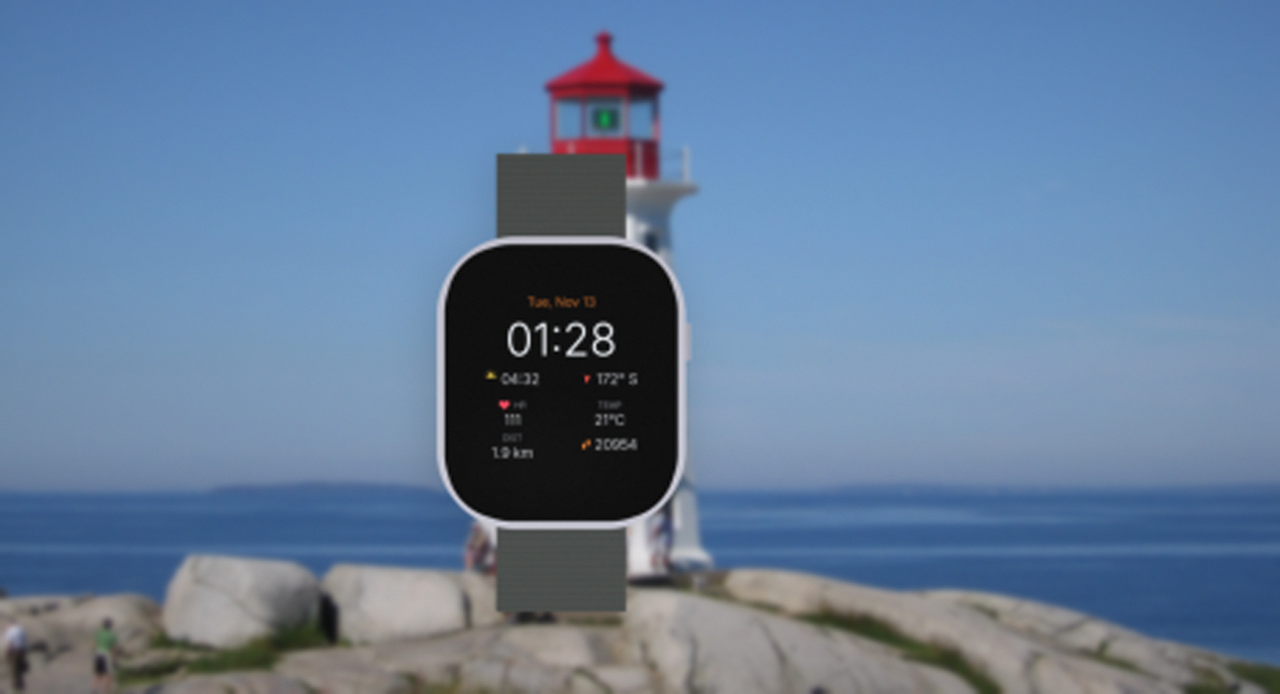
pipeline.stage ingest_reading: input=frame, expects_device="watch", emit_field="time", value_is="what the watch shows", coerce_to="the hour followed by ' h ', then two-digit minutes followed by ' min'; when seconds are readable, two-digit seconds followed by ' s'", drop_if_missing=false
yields 1 h 28 min
